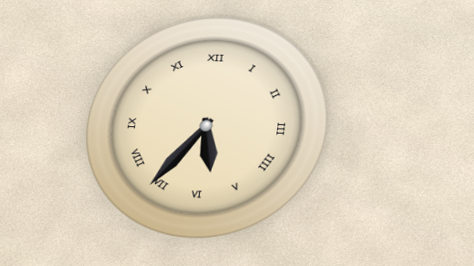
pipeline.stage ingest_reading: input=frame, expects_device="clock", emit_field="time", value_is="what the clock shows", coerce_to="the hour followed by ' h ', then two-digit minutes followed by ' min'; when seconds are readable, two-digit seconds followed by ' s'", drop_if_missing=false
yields 5 h 36 min
